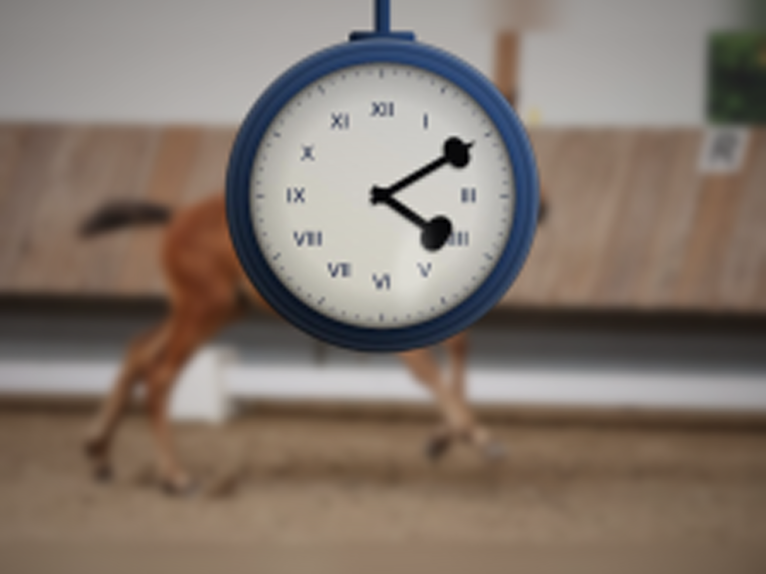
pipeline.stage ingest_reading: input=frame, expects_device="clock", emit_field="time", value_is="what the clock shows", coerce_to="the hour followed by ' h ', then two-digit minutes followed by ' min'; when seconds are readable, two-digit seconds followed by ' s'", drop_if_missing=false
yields 4 h 10 min
